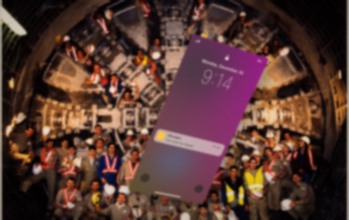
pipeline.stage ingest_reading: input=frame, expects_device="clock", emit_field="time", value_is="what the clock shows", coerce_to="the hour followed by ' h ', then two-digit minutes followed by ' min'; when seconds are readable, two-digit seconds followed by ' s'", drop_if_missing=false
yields 9 h 14 min
